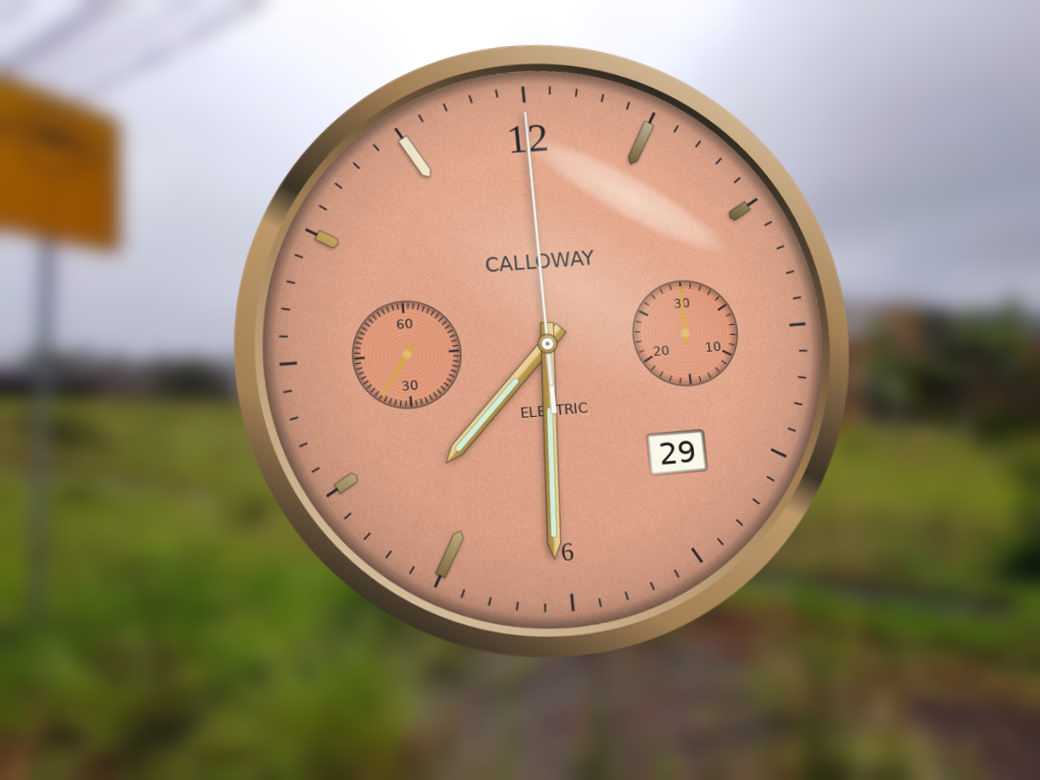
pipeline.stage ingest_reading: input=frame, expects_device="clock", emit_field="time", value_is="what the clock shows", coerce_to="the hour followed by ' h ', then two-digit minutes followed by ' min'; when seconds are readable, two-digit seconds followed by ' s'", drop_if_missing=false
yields 7 h 30 min 36 s
